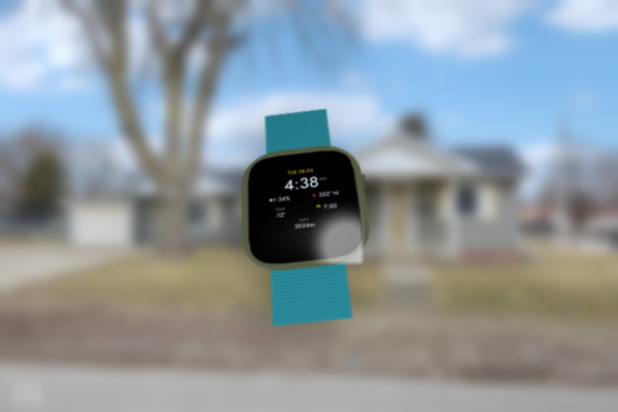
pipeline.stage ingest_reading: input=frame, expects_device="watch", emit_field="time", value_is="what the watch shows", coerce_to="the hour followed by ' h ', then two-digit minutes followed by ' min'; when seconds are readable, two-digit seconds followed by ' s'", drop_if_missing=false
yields 4 h 38 min
